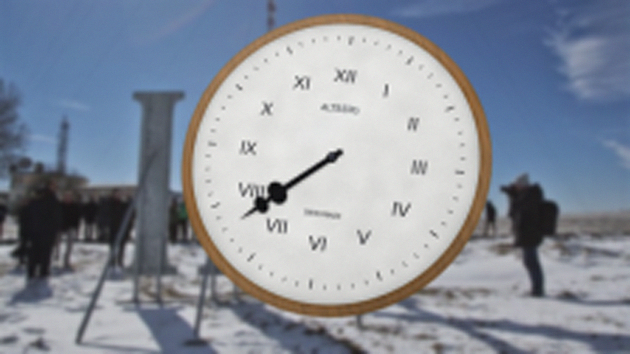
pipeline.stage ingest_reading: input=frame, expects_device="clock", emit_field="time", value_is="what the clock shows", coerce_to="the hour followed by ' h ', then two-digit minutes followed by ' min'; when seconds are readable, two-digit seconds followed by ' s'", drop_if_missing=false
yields 7 h 38 min
